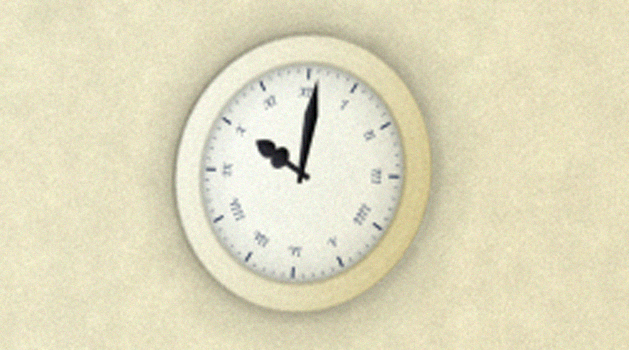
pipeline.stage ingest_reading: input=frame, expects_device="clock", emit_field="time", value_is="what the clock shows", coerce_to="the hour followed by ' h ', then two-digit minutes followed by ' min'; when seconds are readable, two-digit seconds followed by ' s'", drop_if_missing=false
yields 10 h 01 min
